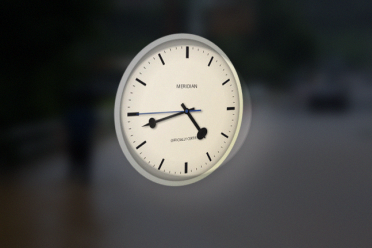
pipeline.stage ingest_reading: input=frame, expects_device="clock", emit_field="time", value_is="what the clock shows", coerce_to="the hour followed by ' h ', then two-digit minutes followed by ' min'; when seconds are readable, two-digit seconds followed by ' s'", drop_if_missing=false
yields 4 h 42 min 45 s
